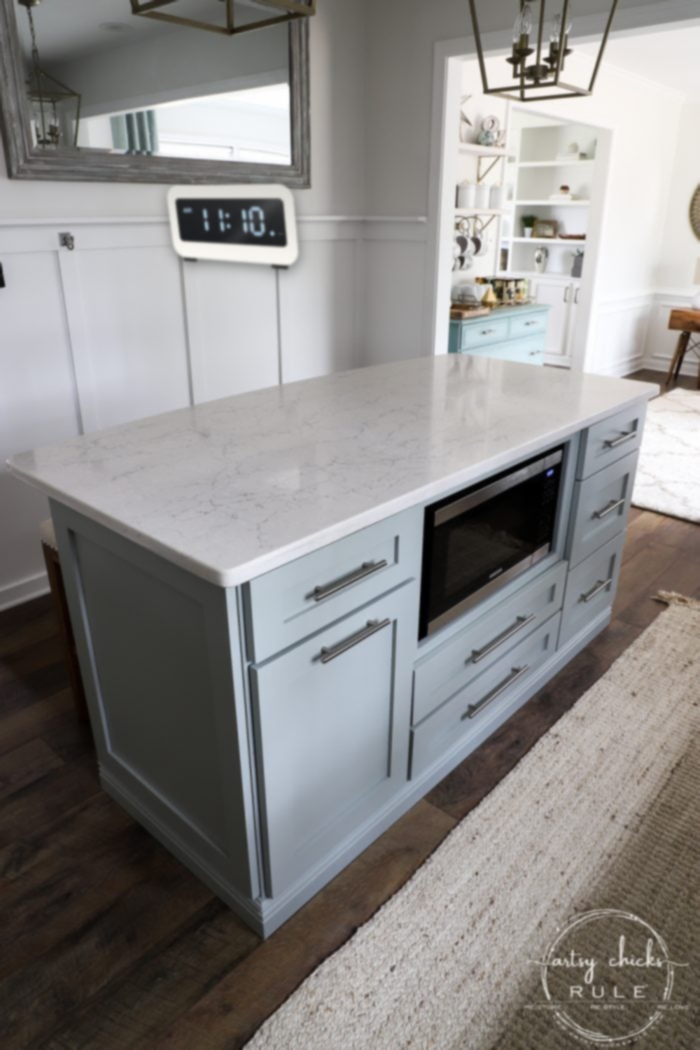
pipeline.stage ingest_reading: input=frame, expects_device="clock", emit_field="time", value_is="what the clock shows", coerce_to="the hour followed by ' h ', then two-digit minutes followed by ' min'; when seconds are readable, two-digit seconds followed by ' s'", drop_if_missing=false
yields 11 h 10 min
